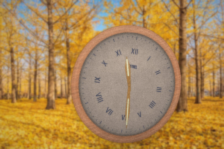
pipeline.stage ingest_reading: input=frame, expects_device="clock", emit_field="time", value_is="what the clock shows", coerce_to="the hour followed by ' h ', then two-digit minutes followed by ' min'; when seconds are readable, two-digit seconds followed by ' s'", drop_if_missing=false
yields 11 h 29 min
